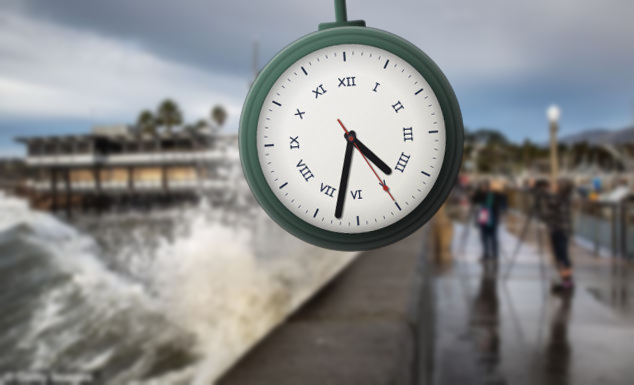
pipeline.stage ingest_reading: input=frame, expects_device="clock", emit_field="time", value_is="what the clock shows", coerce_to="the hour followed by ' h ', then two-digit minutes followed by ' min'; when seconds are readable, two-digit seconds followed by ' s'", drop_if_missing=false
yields 4 h 32 min 25 s
